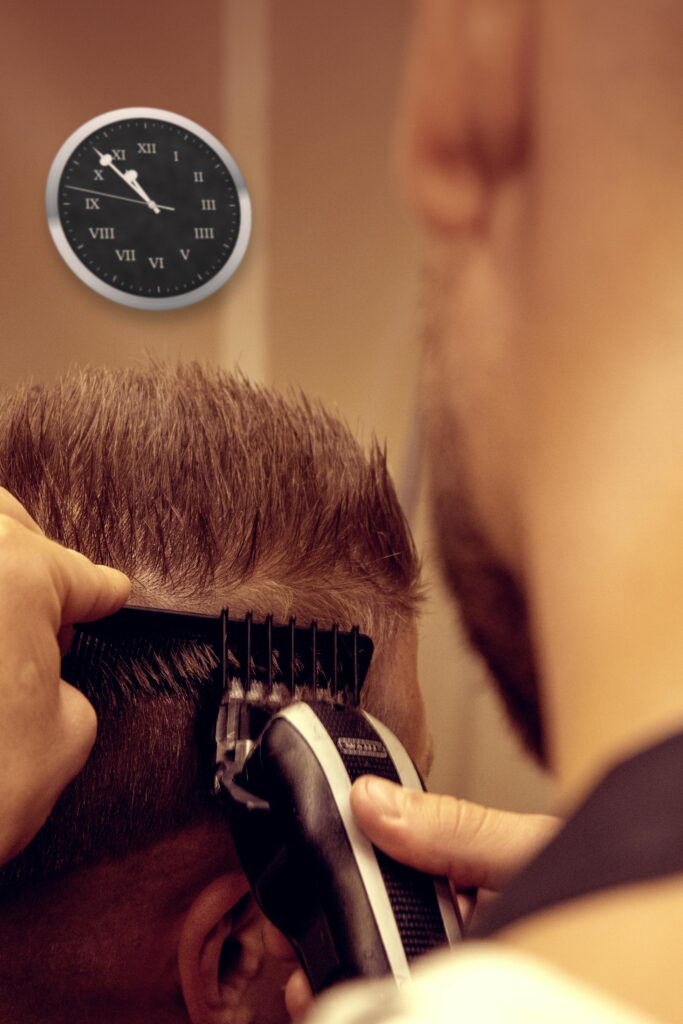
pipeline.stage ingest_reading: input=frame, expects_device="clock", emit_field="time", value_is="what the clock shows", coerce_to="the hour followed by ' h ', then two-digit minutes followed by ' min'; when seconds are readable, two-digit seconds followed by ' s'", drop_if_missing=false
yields 10 h 52 min 47 s
